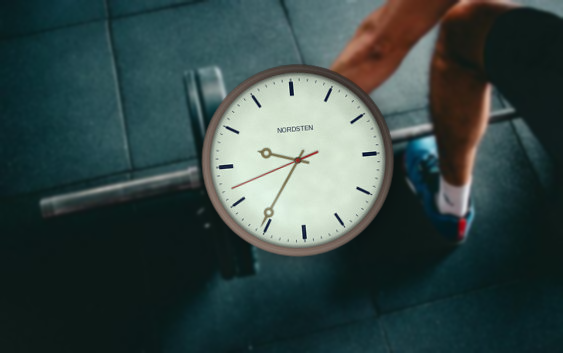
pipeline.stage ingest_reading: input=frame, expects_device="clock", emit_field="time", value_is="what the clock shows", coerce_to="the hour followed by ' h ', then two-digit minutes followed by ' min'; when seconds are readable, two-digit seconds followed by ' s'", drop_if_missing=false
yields 9 h 35 min 42 s
